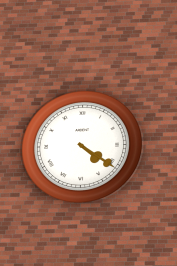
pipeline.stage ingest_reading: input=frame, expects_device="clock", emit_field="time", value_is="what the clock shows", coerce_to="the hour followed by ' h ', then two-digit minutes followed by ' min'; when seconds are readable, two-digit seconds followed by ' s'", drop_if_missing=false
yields 4 h 21 min
